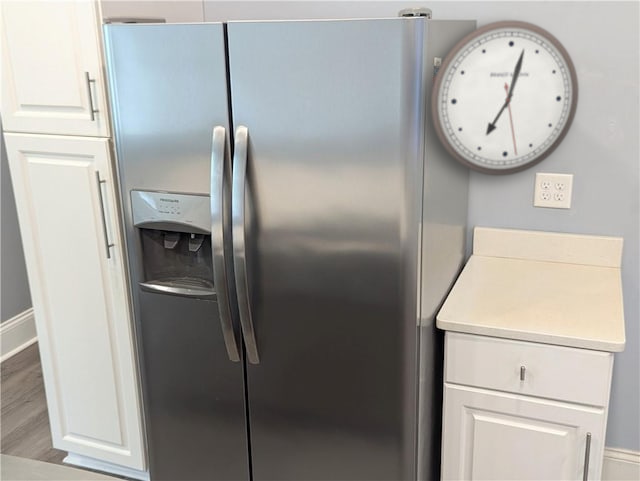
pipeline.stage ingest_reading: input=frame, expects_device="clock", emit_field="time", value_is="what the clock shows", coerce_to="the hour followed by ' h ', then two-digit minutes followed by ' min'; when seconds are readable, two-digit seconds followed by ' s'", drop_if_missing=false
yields 7 h 02 min 28 s
